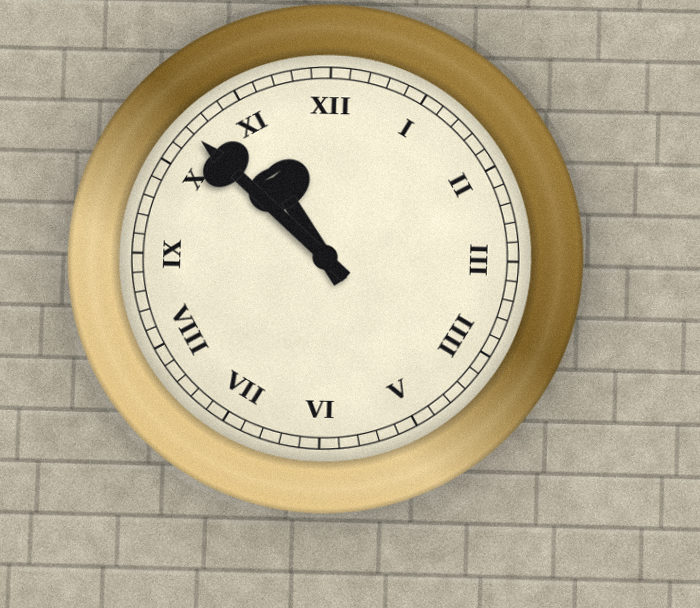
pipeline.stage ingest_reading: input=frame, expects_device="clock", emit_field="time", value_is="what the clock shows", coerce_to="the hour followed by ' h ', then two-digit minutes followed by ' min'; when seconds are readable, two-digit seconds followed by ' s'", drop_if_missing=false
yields 10 h 52 min
